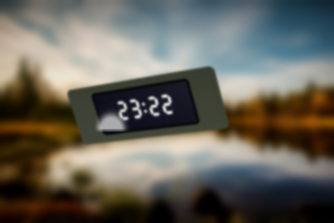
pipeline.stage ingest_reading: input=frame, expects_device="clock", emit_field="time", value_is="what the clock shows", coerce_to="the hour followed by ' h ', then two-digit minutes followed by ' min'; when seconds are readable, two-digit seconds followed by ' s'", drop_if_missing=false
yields 23 h 22 min
